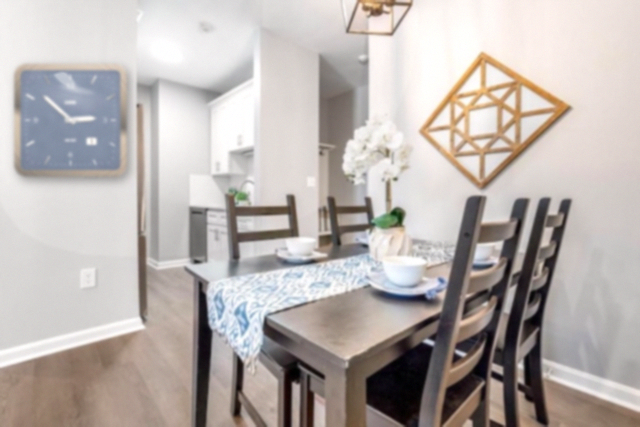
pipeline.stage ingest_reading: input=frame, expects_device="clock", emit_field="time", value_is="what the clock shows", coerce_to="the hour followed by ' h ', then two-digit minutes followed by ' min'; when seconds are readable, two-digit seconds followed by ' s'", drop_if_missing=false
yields 2 h 52 min
